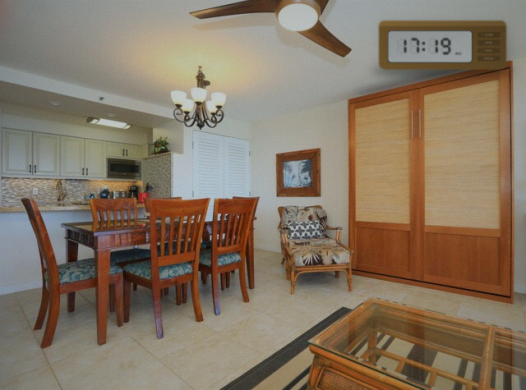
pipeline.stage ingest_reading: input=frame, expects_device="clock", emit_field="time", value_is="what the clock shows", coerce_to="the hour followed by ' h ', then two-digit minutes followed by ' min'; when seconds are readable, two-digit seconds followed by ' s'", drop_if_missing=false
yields 17 h 19 min
